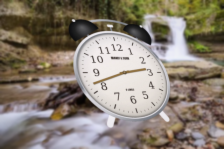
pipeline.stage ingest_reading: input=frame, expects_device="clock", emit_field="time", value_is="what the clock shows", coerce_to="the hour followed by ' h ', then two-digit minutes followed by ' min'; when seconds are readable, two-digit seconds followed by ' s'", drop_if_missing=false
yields 2 h 42 min
